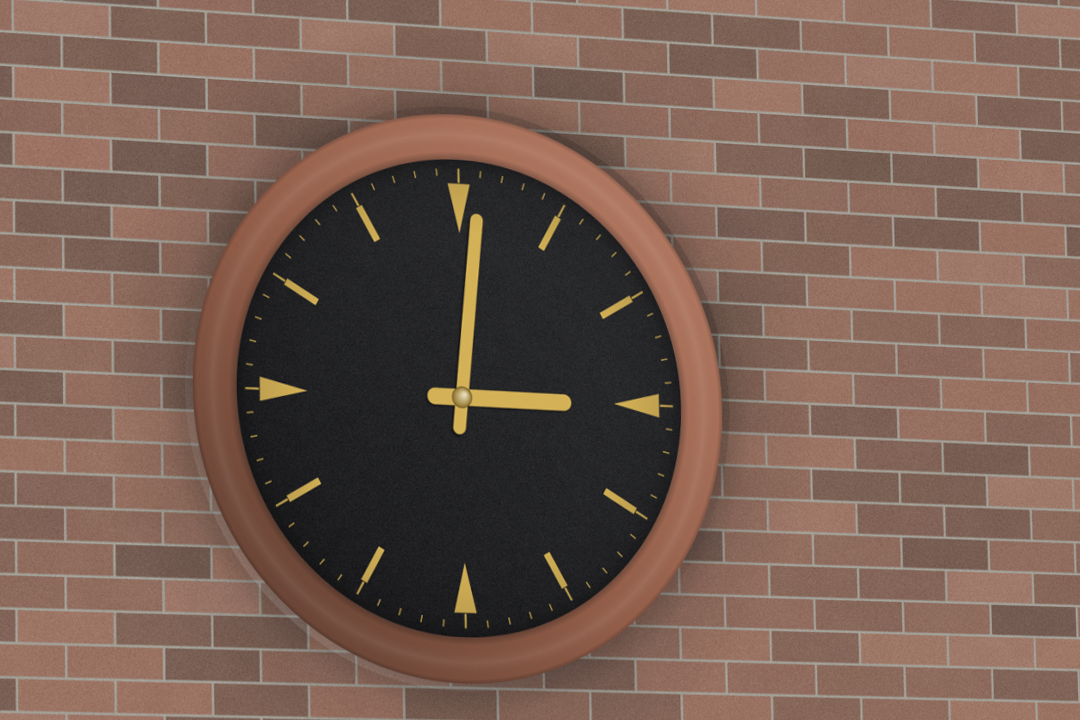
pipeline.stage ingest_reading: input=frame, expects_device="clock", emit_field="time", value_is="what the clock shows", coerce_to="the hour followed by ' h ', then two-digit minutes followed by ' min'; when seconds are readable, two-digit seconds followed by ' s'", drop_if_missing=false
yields 3 h 01 min
